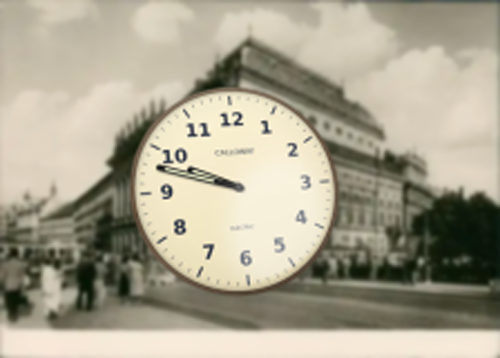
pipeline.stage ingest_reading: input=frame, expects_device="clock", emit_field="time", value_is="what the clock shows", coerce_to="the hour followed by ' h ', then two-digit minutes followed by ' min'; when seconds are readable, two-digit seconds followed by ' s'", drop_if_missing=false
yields 9 h 48 min
